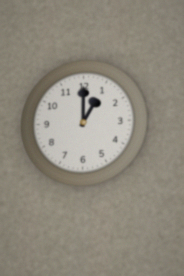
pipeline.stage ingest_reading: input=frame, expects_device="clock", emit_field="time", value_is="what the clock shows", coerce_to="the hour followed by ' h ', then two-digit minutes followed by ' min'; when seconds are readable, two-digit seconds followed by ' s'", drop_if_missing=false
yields 1 h 00 min
